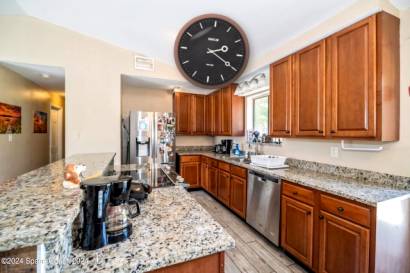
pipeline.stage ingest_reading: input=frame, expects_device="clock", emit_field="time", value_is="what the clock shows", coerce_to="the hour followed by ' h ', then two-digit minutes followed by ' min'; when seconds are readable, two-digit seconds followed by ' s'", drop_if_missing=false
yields 2 h 20 min
